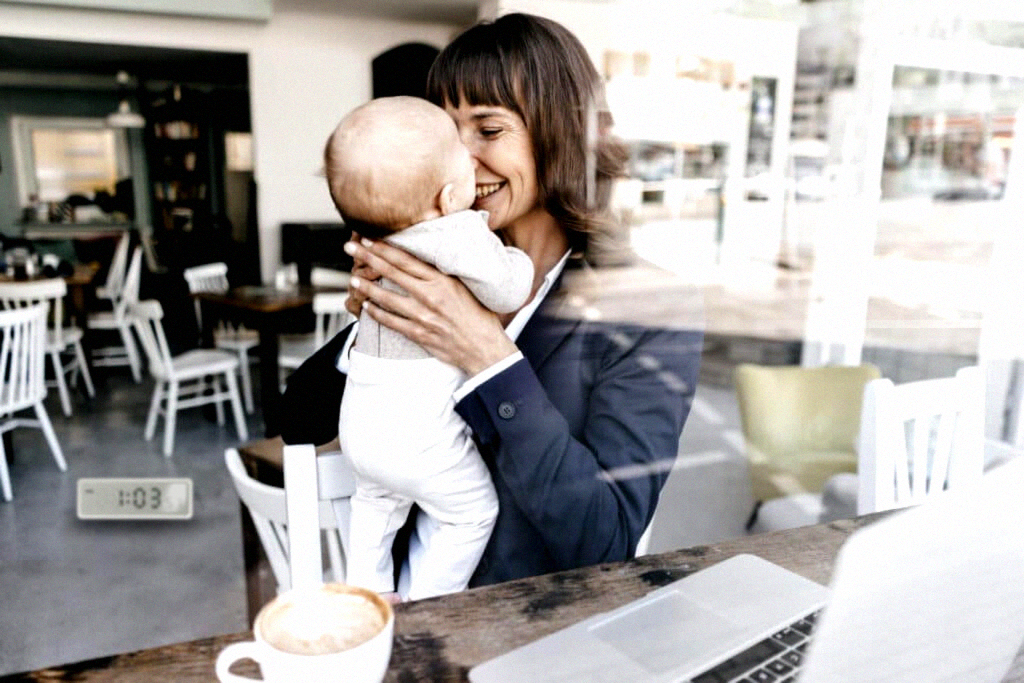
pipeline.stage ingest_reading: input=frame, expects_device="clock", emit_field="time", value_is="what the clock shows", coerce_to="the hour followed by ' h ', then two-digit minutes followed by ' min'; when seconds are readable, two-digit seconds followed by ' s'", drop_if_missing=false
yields 1 h 03 min
